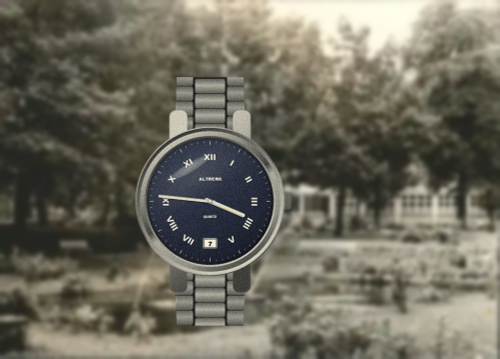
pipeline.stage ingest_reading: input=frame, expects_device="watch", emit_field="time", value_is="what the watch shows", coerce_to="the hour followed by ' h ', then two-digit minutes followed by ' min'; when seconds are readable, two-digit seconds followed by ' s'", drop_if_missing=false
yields 3 h 46 min
